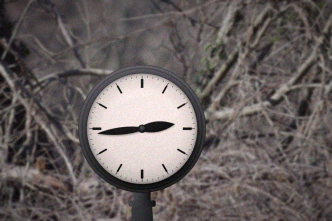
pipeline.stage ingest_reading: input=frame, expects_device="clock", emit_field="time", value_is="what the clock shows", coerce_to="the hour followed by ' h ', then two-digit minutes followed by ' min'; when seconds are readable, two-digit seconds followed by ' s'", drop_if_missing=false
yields 2 h 44 min
